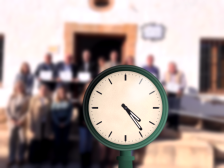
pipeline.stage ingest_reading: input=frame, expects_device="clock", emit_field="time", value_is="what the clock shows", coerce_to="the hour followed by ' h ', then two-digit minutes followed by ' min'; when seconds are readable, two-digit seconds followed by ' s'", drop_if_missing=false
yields 4 h 24 min
